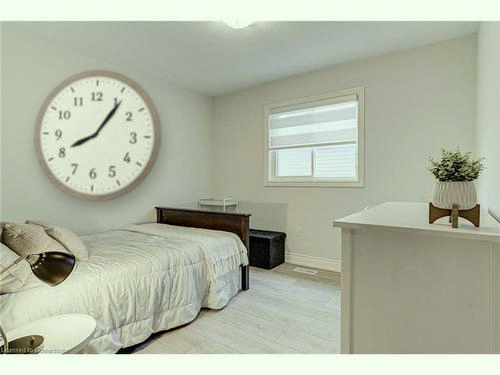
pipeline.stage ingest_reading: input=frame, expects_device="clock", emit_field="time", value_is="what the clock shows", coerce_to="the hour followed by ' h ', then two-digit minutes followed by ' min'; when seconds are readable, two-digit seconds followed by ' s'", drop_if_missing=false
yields 8 h 06 min
